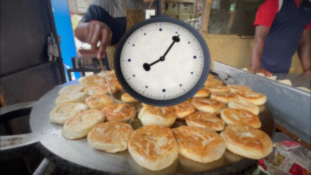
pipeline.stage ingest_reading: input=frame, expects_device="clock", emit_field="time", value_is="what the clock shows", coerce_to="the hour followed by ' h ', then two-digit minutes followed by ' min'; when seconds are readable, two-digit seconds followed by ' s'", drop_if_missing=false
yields 8 h 06 min
